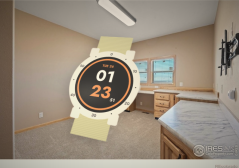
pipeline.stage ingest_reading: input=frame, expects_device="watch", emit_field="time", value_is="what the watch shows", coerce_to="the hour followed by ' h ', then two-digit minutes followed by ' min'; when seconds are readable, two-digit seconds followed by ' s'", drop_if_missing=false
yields 1 h 23 min
